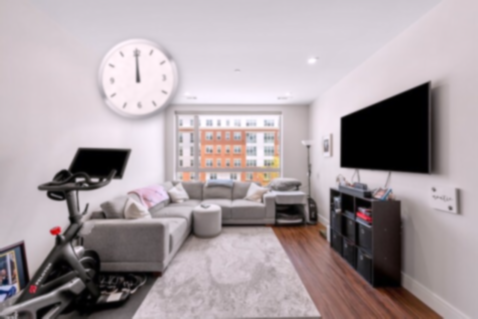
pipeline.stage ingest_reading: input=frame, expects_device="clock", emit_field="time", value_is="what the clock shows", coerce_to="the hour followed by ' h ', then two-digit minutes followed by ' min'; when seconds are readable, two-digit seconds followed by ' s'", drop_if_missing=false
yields 12 h 00 min
